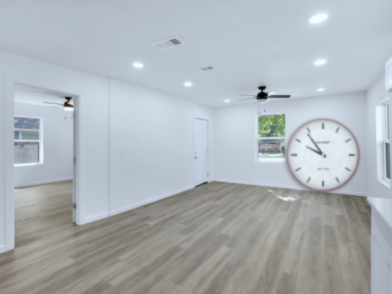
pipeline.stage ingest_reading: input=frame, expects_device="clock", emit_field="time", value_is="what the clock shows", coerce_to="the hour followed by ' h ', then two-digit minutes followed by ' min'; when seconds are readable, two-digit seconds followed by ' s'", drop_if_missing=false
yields 9 h 54 min
